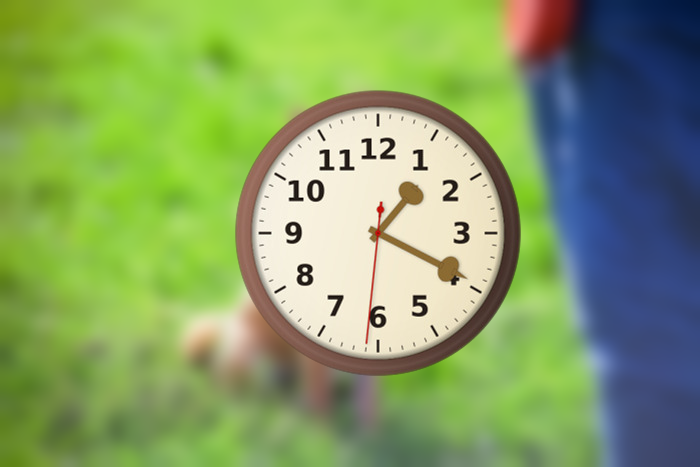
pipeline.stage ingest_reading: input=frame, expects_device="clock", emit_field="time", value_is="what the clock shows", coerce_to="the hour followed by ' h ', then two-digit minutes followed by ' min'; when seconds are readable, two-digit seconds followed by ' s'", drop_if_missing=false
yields 1 h 19 min 31 s
